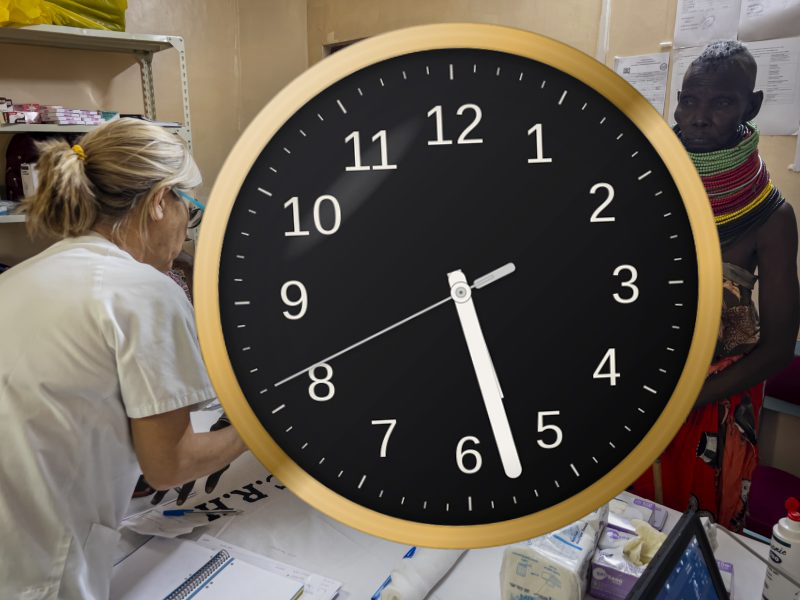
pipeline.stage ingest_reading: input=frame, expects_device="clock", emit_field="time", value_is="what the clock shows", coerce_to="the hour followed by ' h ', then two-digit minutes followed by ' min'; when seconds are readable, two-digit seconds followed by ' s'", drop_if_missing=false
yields 5 h 27 min 41 s
